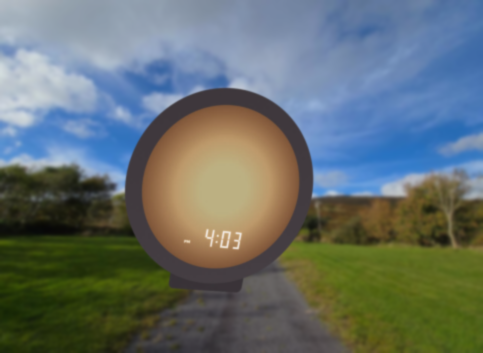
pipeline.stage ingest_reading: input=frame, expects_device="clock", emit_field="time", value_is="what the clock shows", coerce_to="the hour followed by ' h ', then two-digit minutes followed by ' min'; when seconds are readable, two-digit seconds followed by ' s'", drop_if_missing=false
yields 4 h 03 min
